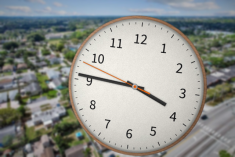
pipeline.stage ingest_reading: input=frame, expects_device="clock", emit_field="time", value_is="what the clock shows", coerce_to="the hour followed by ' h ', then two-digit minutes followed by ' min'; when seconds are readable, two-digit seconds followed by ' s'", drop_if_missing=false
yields 3 h 45 min 48 s
